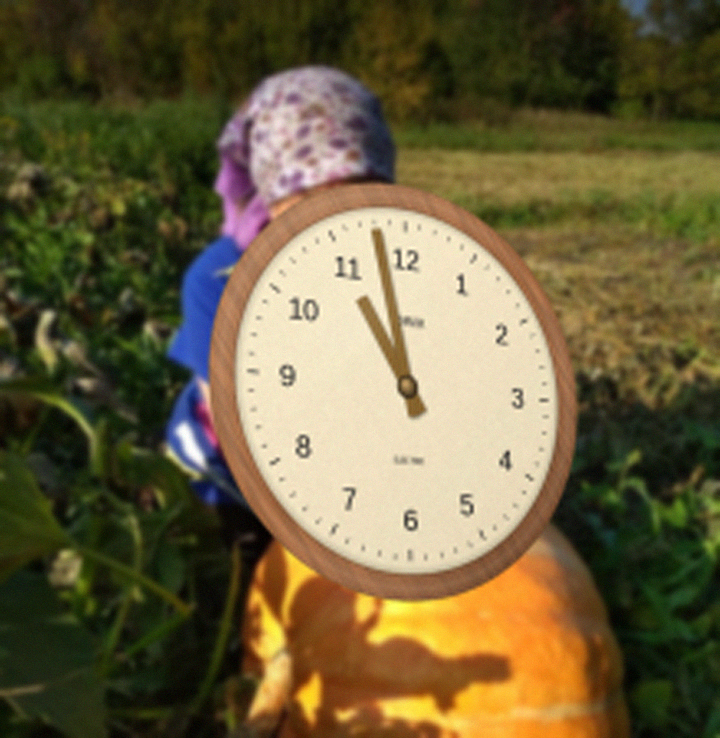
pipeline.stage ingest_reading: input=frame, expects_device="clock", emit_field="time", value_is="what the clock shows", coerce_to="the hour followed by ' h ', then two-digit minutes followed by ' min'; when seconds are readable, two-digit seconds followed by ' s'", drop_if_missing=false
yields 10 h 58 min
